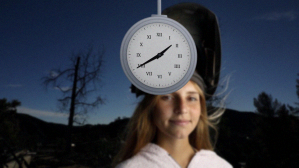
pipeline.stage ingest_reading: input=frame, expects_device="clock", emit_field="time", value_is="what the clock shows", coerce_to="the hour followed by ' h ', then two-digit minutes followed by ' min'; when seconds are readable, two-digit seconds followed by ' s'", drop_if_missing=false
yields 1 h 40 min
